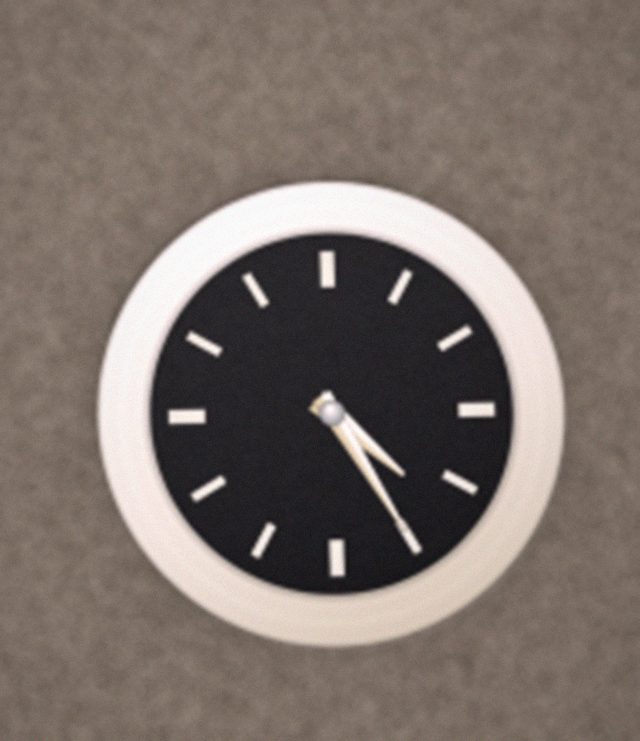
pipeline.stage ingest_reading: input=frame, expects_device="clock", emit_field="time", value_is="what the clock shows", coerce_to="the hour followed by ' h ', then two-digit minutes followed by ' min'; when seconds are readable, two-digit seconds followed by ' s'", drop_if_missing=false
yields 4 h 25 min
